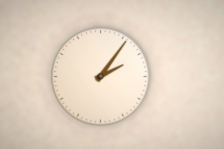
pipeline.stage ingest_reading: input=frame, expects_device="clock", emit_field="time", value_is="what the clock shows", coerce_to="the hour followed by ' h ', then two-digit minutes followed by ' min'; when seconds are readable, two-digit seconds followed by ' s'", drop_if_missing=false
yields 2 h 06 min
